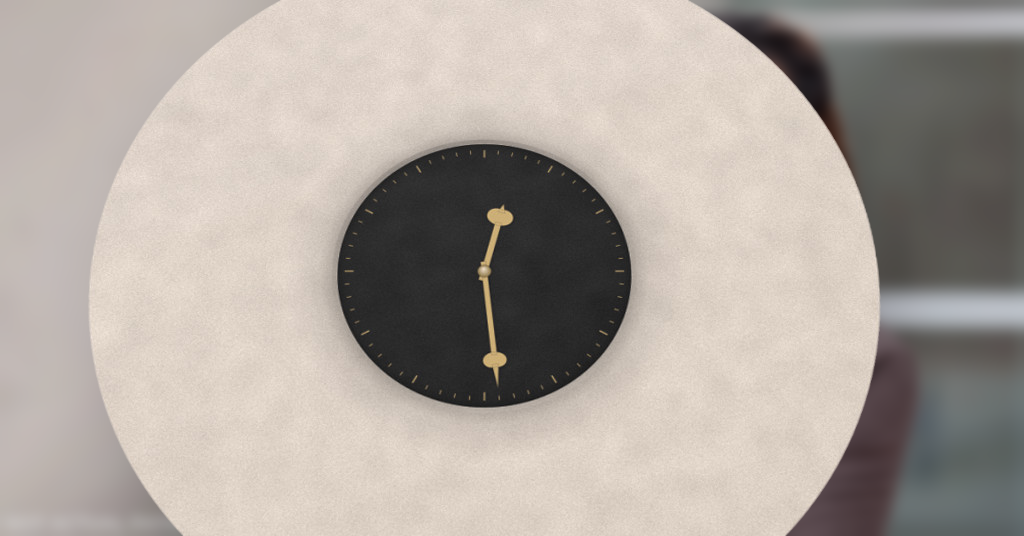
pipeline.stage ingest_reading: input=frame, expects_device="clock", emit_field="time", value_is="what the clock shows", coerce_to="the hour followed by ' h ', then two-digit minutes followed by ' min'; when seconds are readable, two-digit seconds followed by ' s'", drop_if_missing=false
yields 12 h 29 min
